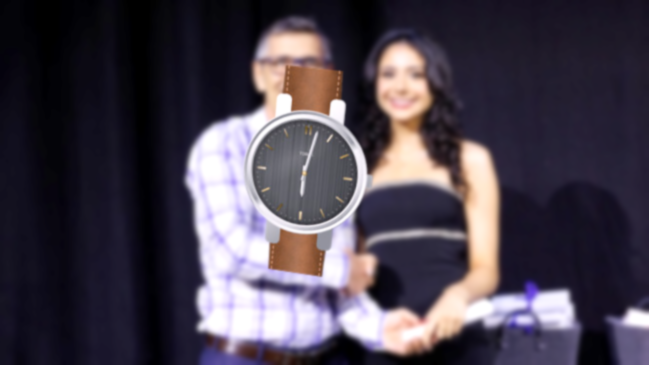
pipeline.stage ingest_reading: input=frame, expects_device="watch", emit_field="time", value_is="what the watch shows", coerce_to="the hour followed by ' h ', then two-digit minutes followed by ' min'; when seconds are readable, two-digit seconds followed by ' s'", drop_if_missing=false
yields 6 h 02 min
